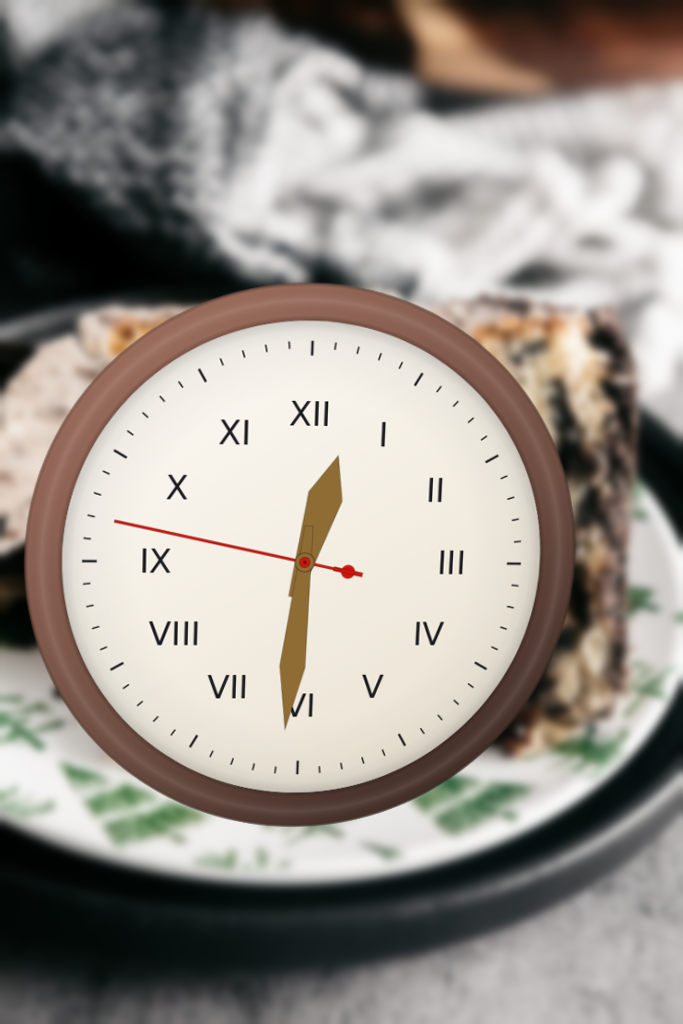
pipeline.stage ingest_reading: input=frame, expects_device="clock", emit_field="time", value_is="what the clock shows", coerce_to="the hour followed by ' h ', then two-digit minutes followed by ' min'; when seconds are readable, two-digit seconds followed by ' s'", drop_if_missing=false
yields 12 h 30 min 47 s
